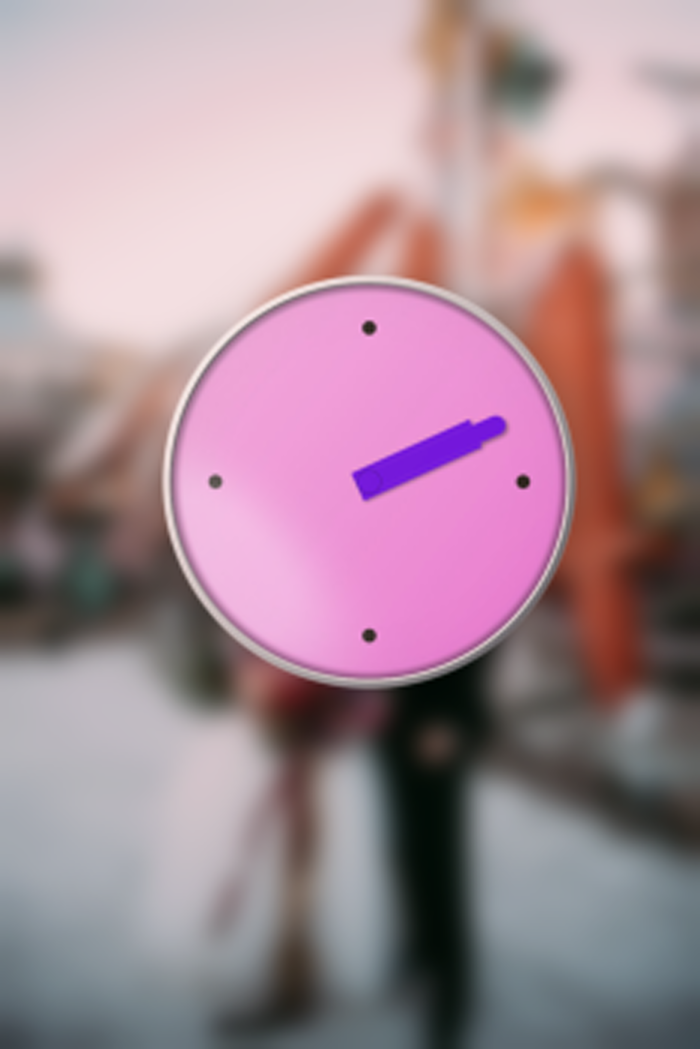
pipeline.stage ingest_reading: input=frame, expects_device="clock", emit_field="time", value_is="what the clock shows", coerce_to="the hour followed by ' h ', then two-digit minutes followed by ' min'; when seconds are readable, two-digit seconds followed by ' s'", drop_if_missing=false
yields 2 h 11 min
